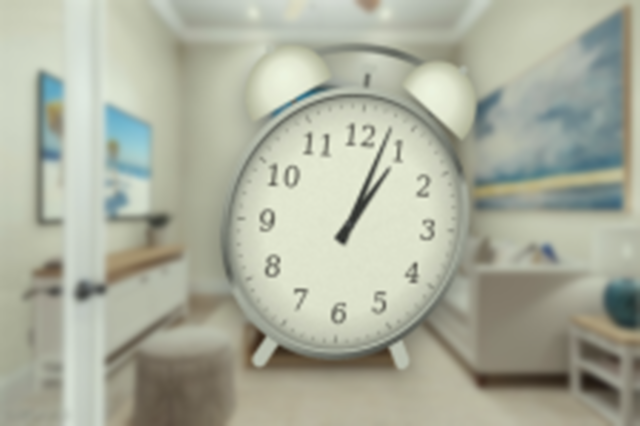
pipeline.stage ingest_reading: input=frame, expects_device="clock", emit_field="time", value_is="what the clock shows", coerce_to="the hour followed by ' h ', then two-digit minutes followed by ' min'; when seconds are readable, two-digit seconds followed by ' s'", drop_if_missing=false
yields 1 h 03 min
